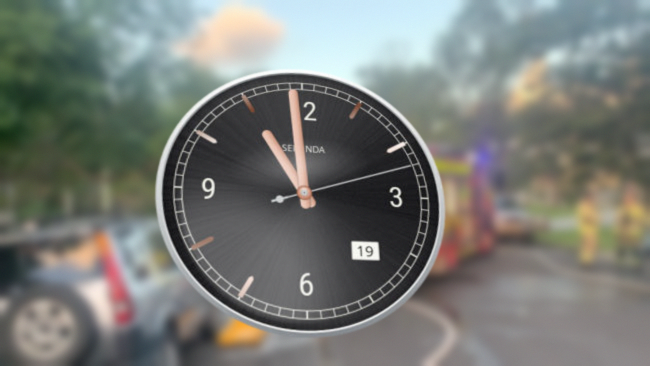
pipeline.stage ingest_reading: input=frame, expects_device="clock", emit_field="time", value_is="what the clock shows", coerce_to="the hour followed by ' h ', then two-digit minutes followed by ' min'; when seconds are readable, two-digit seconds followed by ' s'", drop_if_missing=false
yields 10 h 59 min 12 s
